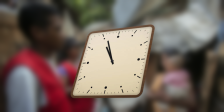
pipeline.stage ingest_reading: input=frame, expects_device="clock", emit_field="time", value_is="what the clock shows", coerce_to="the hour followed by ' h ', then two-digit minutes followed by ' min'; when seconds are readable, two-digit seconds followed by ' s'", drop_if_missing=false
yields 10 h 56 min
